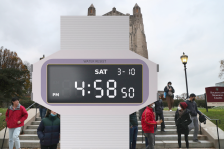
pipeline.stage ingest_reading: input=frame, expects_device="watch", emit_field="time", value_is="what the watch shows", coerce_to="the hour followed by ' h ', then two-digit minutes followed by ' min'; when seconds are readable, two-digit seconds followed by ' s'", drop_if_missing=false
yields 4 h 58 min 50 s
